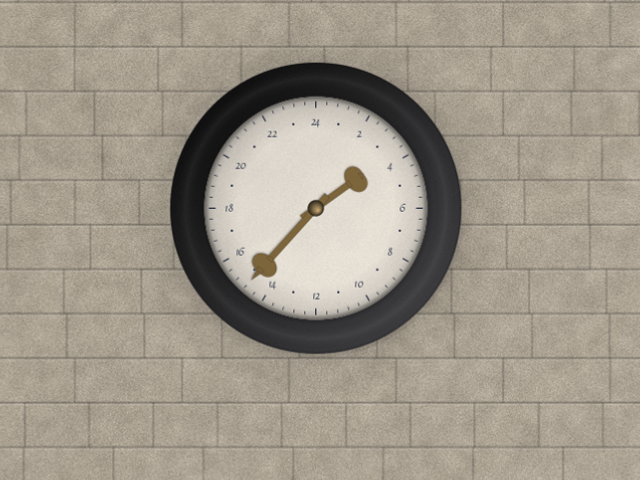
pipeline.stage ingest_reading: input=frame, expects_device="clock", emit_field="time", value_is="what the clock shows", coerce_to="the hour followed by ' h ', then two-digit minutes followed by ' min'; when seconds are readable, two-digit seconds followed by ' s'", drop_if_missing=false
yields 3 h 37 min
